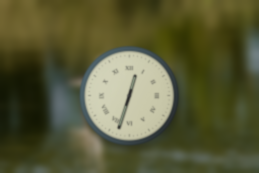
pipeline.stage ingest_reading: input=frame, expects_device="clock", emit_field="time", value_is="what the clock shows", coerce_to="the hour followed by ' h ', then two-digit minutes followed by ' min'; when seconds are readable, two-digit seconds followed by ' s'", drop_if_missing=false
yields 12 h 33 min
